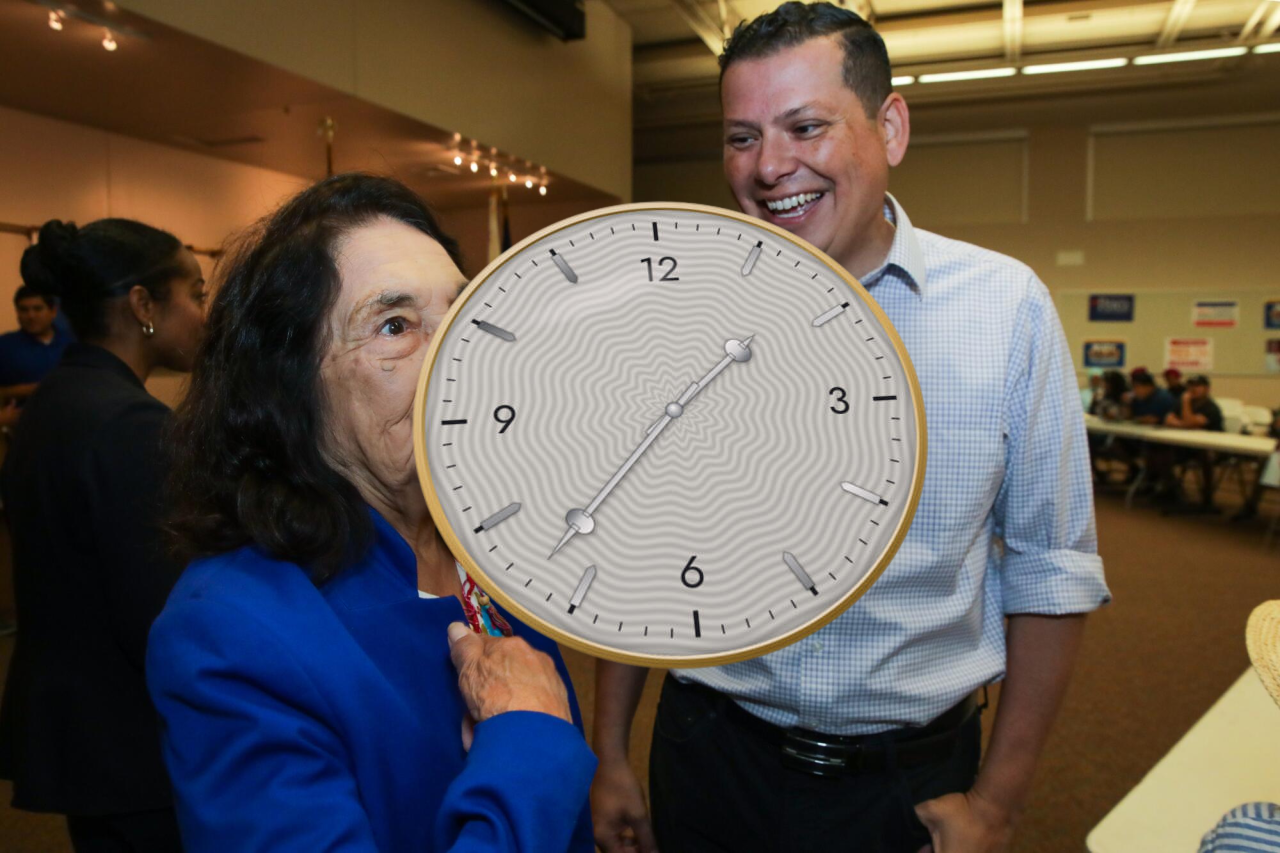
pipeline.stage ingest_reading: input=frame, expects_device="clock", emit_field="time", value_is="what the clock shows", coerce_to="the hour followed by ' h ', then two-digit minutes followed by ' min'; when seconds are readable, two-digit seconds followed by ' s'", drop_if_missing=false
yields 1 h 37 min
